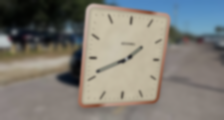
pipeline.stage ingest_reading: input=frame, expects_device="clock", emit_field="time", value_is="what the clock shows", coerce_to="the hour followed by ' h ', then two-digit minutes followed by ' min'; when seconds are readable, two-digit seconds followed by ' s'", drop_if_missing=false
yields 1 h 41 min
